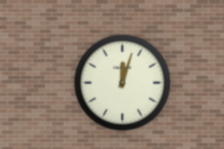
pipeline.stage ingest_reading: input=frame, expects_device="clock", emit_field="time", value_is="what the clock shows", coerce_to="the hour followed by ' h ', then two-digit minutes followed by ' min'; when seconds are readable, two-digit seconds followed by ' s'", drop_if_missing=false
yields 12 h 03 min
